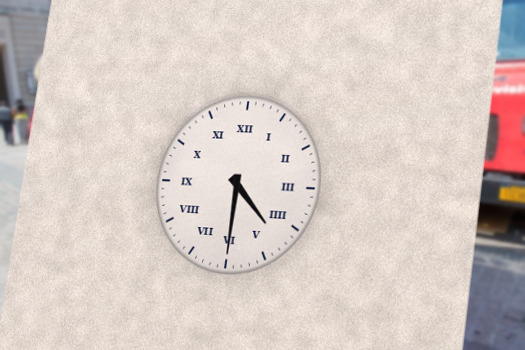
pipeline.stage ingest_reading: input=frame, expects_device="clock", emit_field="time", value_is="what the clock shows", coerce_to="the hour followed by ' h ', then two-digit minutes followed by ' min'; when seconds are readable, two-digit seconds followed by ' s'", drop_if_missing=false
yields 4 h 30 min
